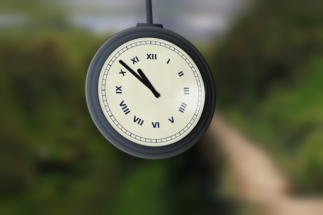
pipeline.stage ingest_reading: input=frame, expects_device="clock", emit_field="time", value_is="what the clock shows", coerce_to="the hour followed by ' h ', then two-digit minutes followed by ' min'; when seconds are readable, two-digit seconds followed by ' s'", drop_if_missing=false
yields 10 h 52 min
